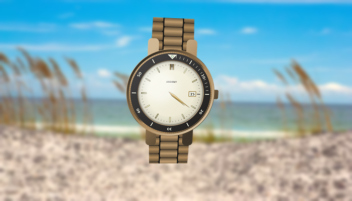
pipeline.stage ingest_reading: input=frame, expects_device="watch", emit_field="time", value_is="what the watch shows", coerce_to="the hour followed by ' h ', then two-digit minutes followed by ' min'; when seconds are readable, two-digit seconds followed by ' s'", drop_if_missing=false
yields 4 h 21 min
